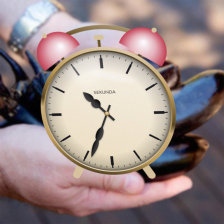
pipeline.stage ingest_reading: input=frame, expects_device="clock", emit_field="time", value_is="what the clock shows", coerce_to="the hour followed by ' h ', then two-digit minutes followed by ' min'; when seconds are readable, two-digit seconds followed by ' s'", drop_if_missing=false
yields 10 h 34 min
